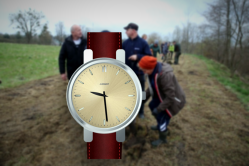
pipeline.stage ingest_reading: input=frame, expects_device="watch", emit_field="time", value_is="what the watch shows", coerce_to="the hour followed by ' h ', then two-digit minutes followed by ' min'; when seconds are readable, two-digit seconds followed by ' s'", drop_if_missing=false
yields 9 h 29 min
